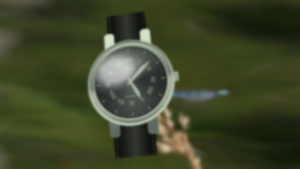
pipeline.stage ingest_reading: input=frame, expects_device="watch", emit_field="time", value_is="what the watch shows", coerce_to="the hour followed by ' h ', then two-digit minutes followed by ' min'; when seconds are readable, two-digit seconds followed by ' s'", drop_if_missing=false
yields 5 h 08 min
